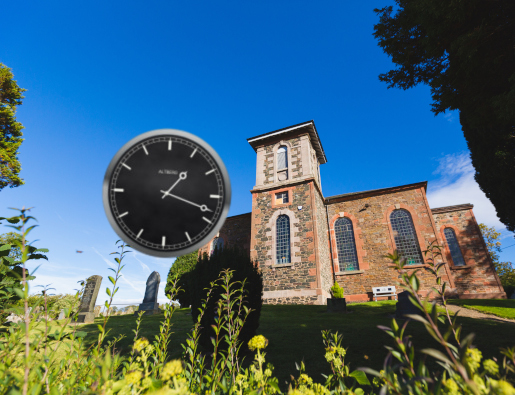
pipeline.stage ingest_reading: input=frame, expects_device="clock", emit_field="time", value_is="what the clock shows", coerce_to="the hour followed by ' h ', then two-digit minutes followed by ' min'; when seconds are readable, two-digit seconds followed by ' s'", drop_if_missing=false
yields 1 h 18 min
